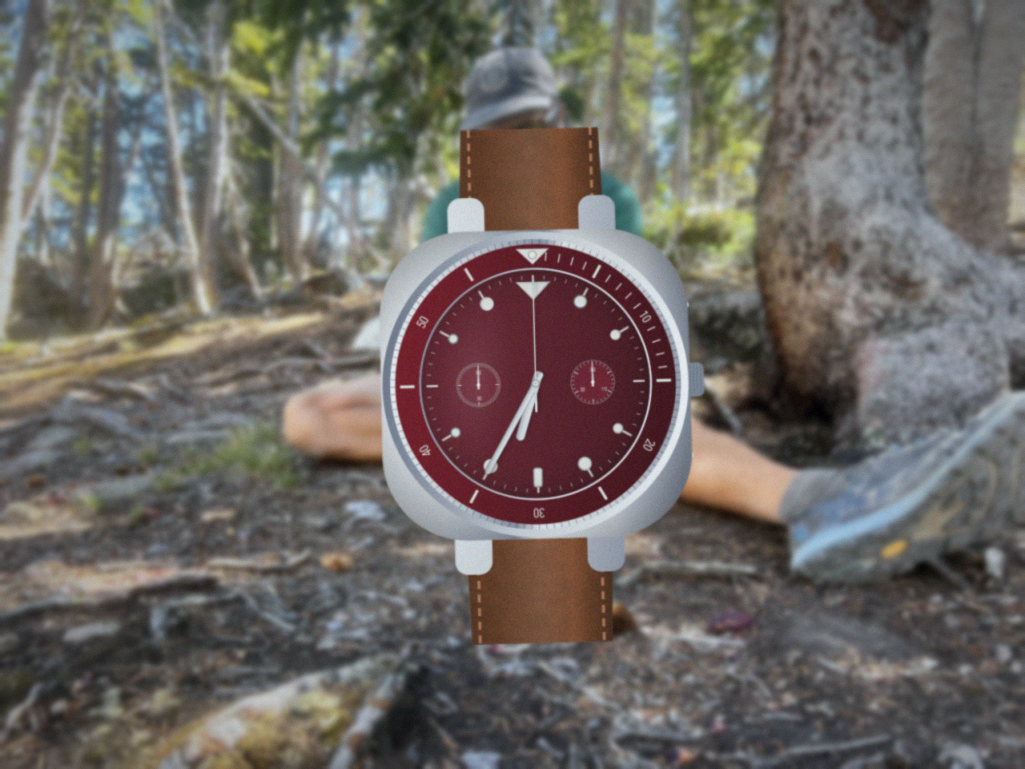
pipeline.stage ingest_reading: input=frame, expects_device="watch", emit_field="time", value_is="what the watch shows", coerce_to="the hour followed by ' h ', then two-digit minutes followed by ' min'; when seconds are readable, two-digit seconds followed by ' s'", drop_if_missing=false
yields 6 h 35 min
